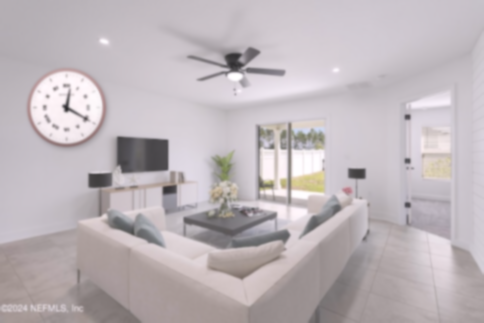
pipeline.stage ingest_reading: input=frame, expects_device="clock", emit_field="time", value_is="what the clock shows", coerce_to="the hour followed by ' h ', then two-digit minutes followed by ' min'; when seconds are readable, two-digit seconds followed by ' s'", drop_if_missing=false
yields 12 h 20 min
